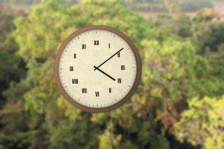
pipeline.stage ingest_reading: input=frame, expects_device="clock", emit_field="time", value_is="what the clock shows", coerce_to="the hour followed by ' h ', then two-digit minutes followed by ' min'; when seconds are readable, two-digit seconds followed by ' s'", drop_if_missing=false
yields 4 h 09 min
